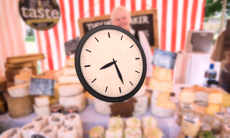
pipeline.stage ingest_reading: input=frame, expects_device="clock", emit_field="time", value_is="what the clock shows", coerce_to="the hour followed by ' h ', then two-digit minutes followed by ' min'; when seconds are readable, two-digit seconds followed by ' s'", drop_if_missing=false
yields 8 h 28 min
